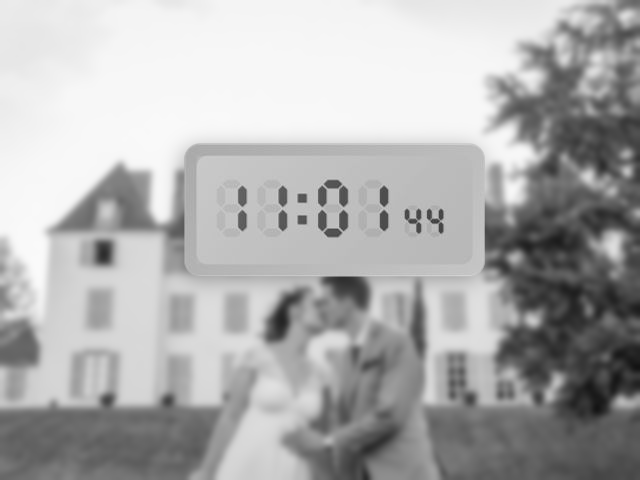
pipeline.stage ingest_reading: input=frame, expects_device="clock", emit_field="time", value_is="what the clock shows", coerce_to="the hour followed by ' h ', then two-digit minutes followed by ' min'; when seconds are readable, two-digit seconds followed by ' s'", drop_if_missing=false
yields 11 h 01 min 44 s
